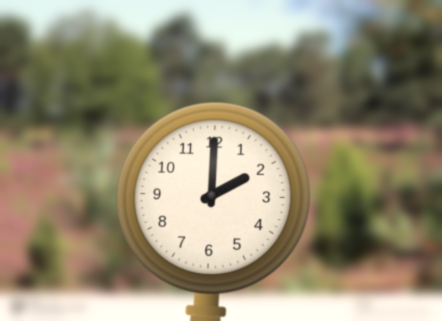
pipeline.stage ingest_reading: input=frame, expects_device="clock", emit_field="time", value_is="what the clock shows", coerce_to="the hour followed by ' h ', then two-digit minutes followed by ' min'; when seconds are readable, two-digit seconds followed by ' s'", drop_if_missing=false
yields 2 h 00 min
